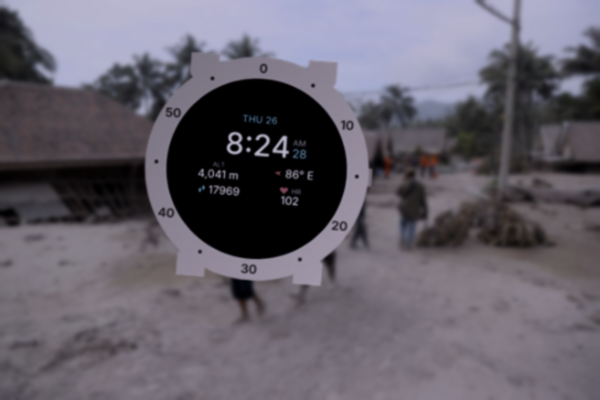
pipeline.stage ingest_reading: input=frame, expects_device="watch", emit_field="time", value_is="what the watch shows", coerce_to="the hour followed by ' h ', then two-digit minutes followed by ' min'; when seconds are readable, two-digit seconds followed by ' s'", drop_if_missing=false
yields 8 h 24 min 28 s
